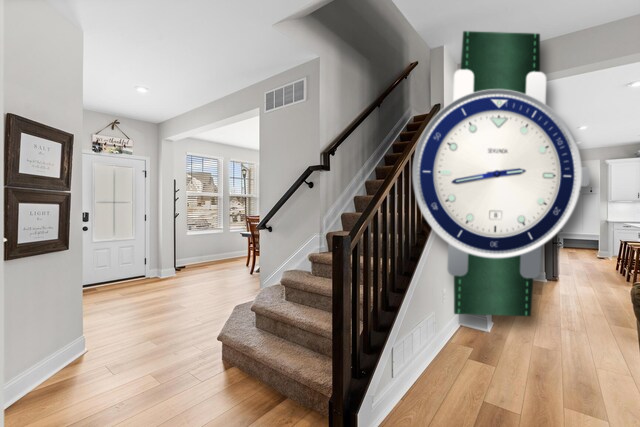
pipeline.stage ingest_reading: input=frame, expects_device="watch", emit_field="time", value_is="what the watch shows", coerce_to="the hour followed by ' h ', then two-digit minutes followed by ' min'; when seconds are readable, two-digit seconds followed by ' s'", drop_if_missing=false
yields 2 h 43 min
